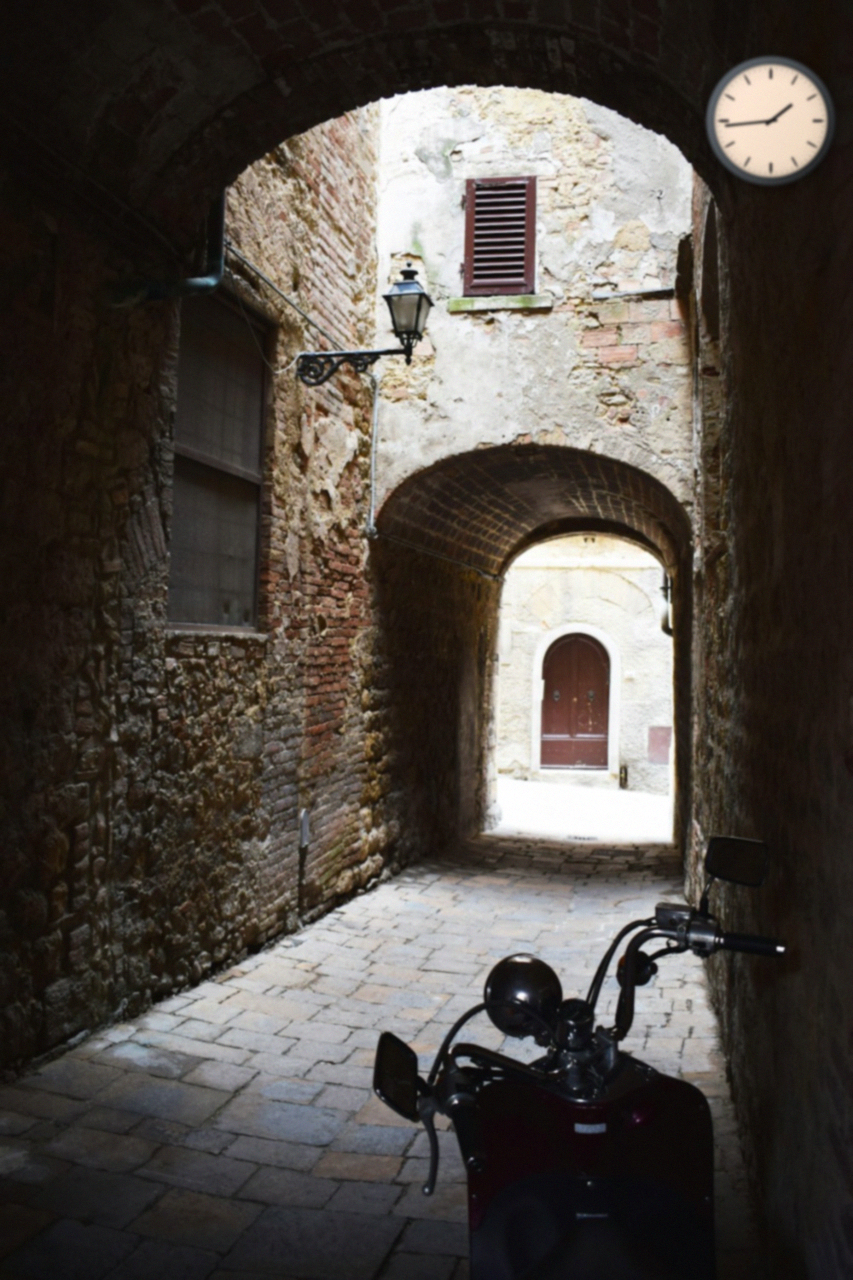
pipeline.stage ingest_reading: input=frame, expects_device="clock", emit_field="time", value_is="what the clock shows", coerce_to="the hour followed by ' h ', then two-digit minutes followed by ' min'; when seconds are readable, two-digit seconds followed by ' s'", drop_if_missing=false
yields 1 h 44 min
